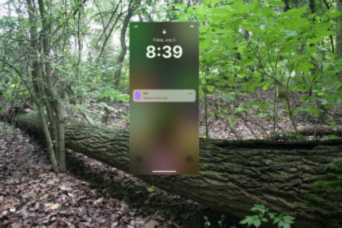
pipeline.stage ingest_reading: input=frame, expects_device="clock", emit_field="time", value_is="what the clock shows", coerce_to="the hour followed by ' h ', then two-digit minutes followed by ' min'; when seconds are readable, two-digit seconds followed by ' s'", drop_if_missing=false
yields 8 h 39 min
